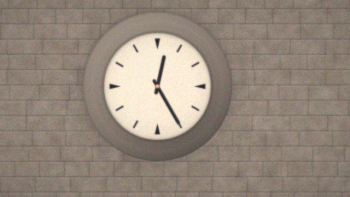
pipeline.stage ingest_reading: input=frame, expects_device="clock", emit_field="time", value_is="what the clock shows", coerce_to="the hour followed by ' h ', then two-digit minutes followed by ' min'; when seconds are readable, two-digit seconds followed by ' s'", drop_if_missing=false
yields 12 h 25 min
